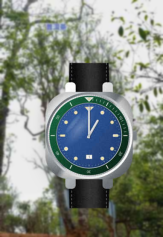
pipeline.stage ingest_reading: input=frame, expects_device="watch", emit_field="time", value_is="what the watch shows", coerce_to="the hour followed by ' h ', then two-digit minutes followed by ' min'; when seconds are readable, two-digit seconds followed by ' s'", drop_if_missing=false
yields 1 h 00 min
